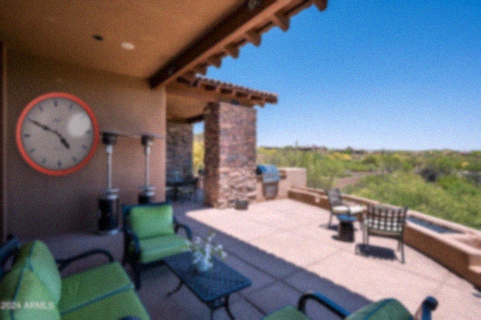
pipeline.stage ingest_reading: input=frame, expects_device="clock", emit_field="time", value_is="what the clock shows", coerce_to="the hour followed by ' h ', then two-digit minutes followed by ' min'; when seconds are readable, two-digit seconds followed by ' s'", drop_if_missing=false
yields 4 h 50 min
